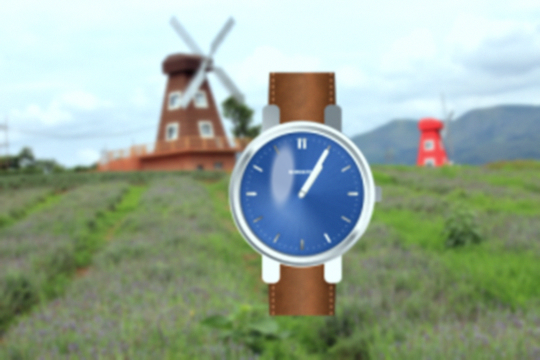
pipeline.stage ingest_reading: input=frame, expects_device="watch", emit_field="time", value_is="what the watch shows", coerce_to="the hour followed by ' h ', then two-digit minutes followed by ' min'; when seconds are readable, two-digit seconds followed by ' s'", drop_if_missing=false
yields 1 h 05 min
